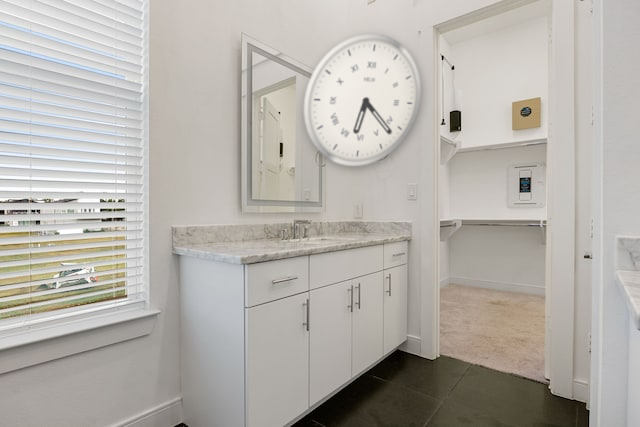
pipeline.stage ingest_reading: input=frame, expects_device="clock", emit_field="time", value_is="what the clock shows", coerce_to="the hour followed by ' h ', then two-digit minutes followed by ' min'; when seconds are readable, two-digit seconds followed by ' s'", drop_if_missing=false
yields 6 h 22 min
